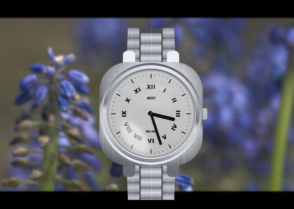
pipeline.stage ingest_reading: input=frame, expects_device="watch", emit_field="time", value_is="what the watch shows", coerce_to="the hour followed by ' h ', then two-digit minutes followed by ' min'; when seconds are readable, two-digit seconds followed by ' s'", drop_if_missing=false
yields 3 h 27 min
